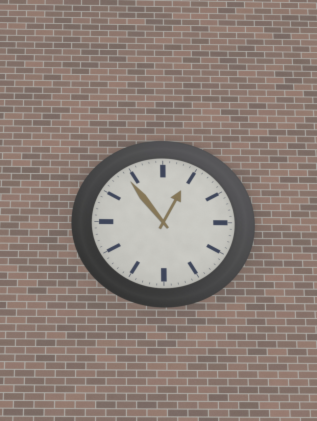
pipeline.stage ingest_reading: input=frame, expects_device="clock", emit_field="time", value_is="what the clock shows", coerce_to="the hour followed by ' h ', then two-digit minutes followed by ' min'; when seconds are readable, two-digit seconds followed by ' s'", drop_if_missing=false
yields 12 h 54 min
